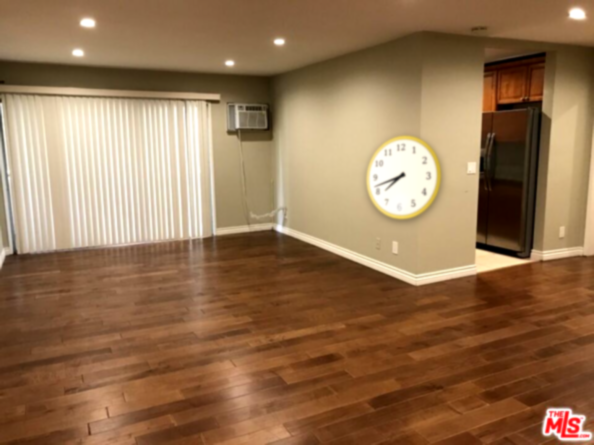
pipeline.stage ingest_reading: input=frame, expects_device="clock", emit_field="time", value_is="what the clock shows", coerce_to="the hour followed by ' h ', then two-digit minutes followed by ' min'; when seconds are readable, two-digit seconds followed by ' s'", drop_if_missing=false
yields 7 h 42 min
